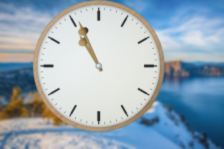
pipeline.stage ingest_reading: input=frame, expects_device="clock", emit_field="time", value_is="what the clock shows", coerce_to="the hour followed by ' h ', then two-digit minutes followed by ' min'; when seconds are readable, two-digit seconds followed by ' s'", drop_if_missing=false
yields 10 h 56 min
